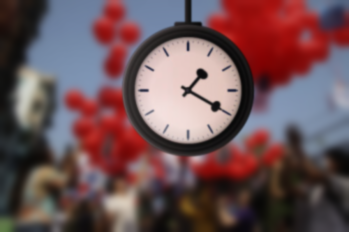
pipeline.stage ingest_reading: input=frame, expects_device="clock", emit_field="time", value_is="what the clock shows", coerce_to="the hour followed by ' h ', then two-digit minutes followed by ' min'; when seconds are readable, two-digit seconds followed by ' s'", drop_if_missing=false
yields 1 h 20 min
